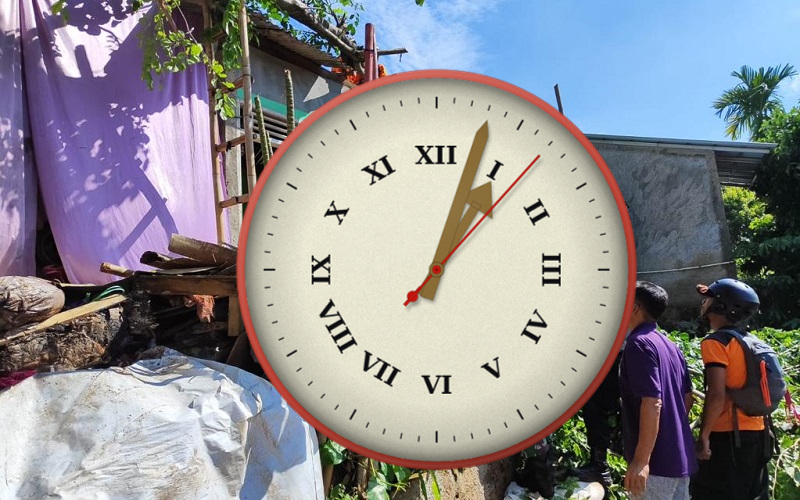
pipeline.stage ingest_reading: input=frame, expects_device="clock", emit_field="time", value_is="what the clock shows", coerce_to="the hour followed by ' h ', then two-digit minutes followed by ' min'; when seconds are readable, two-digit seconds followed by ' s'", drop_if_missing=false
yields 1 h 03 min 07 s
